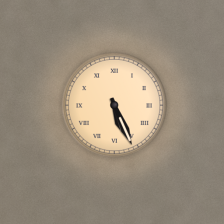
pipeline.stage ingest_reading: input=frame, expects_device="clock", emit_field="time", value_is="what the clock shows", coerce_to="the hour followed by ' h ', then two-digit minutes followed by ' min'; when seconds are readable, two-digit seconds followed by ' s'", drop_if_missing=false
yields 5 h 26 min
